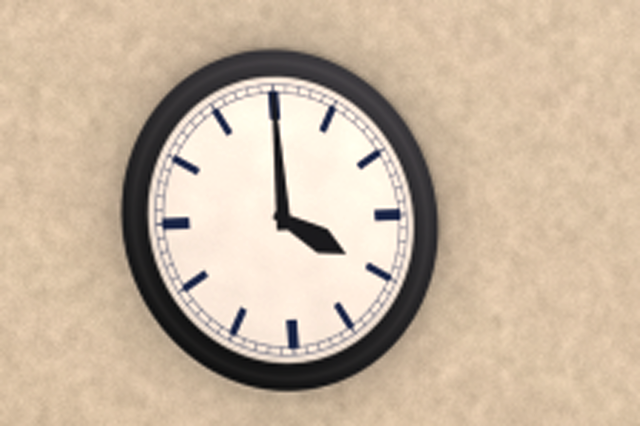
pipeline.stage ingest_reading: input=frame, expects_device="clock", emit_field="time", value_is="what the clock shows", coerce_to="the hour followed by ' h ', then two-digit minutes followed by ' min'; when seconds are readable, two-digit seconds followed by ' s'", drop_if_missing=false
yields 4 h 00 min
